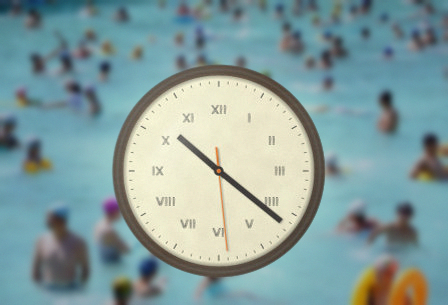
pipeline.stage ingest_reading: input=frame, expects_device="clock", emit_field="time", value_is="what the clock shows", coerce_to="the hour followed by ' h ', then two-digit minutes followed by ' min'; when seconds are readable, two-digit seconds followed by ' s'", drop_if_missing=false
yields 10 h 21 min 29 s
